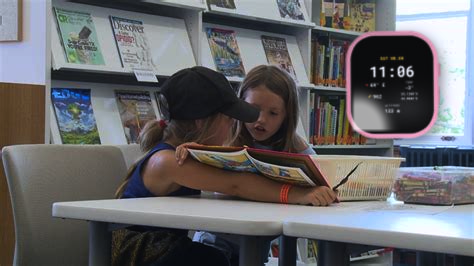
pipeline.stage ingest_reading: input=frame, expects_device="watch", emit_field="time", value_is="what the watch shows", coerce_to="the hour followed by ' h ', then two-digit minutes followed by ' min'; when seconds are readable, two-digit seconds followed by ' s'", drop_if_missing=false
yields 11 h 06 min
